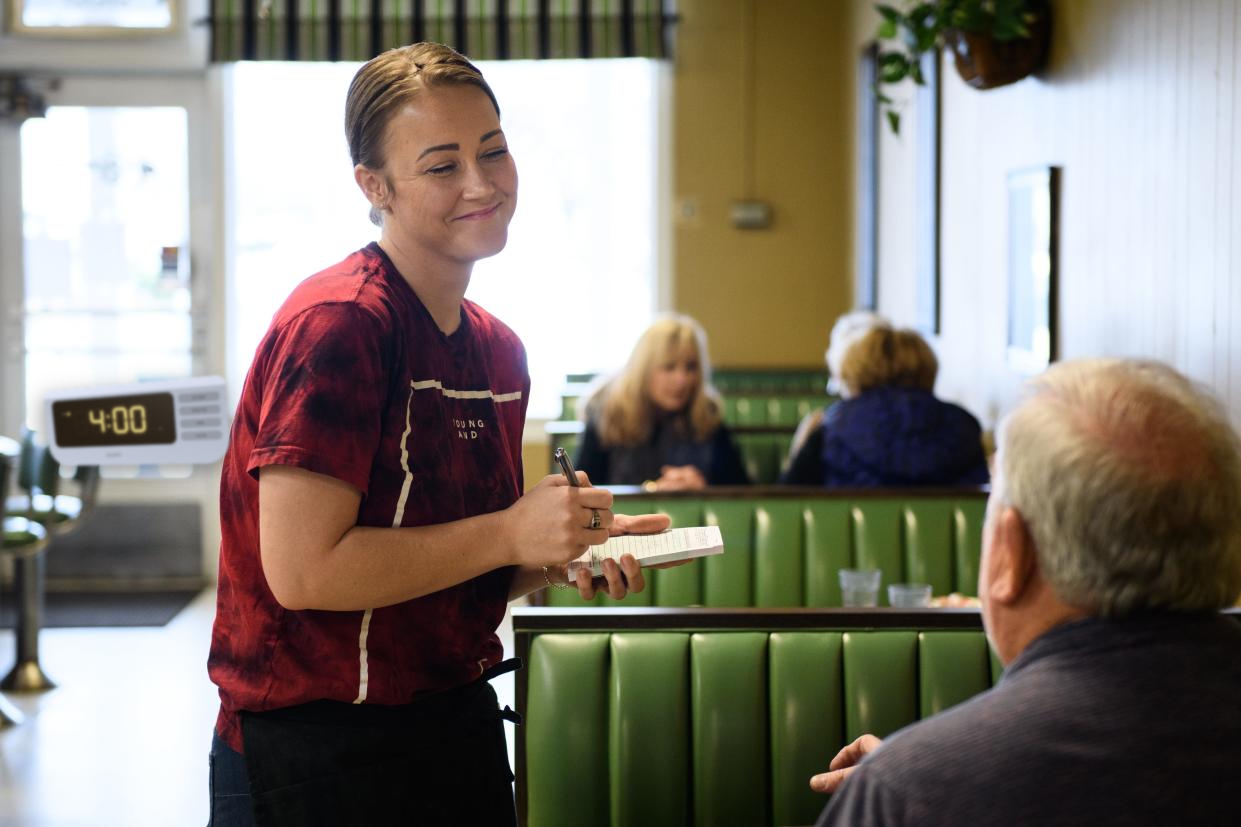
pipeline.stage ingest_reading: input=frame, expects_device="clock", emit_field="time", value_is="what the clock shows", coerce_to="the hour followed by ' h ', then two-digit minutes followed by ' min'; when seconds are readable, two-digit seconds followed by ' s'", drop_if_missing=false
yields 4 h 00 min
